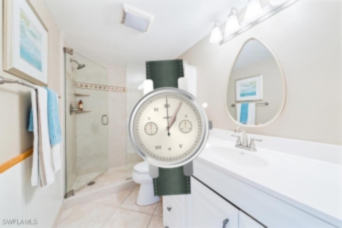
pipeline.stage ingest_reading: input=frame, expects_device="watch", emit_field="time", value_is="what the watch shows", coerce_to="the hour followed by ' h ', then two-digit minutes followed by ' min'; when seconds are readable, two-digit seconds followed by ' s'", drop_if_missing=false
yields 1 h 05 min
